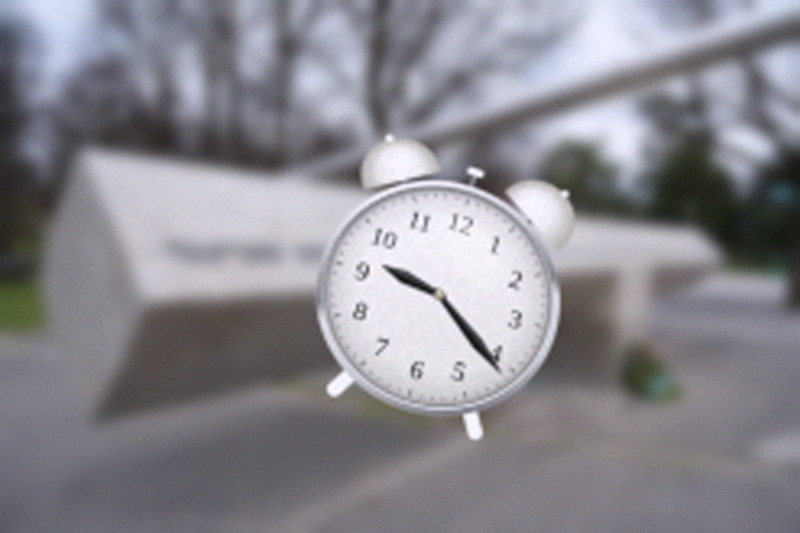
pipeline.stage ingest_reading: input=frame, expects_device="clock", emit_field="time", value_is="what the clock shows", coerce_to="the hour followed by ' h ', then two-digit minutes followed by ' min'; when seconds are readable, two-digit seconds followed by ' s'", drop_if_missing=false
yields 9 h 21 min
